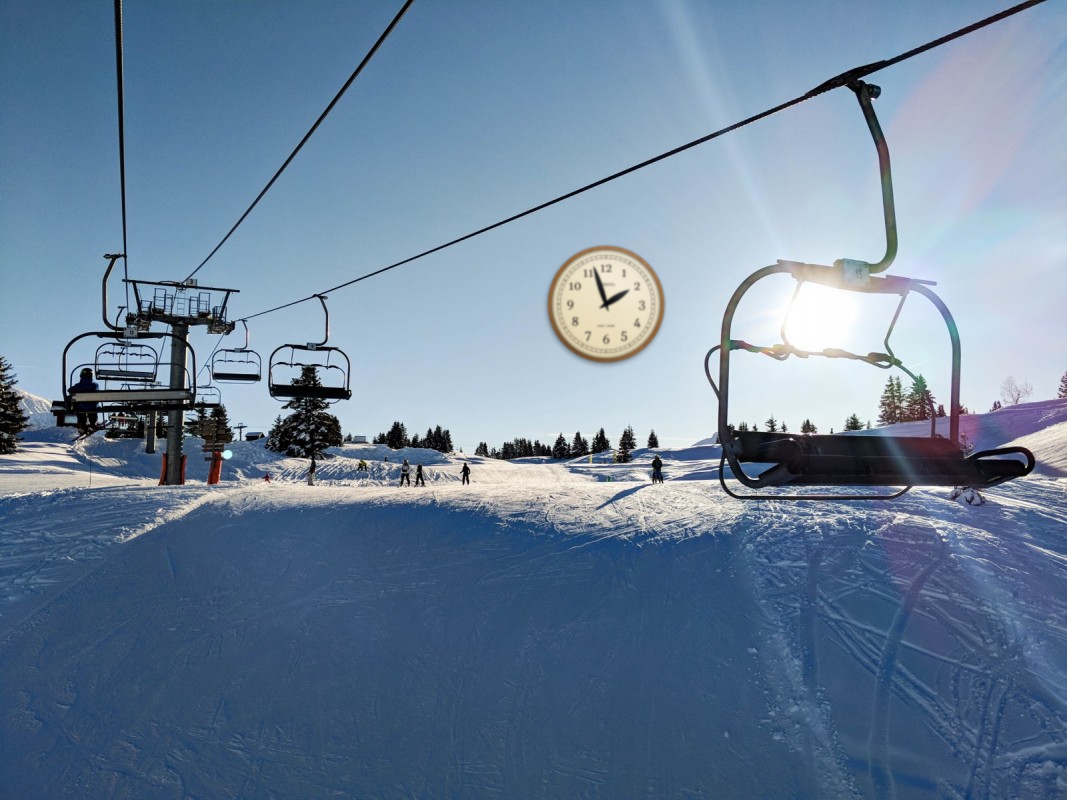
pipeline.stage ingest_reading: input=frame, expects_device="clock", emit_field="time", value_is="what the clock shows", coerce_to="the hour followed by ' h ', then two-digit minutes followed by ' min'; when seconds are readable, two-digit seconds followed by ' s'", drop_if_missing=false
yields 1 h 57 min
